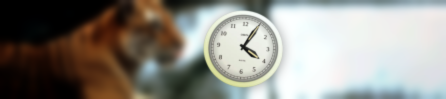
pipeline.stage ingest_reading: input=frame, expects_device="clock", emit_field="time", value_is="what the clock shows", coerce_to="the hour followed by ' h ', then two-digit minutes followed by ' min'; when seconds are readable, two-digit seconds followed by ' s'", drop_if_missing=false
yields 4 h 05 min
